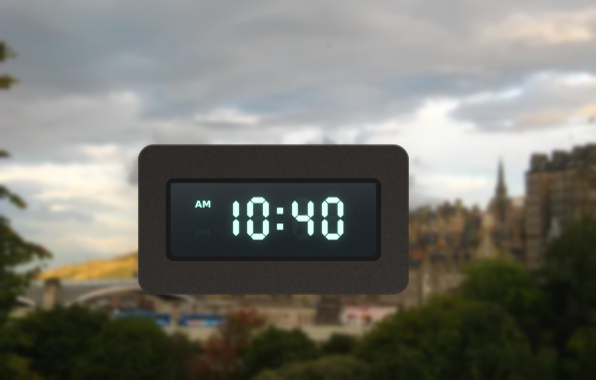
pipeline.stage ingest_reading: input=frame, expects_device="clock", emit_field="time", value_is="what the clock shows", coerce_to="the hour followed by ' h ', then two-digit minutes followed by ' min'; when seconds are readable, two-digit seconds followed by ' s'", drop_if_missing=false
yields 10 h 40 min
